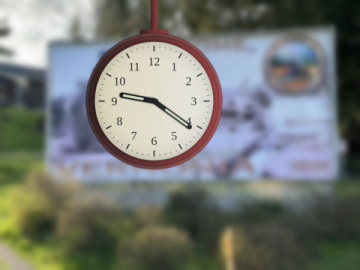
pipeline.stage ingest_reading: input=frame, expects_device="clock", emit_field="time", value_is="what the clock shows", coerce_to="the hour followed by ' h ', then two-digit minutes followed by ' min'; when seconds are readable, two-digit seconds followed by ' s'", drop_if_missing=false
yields 9 h 21 min
